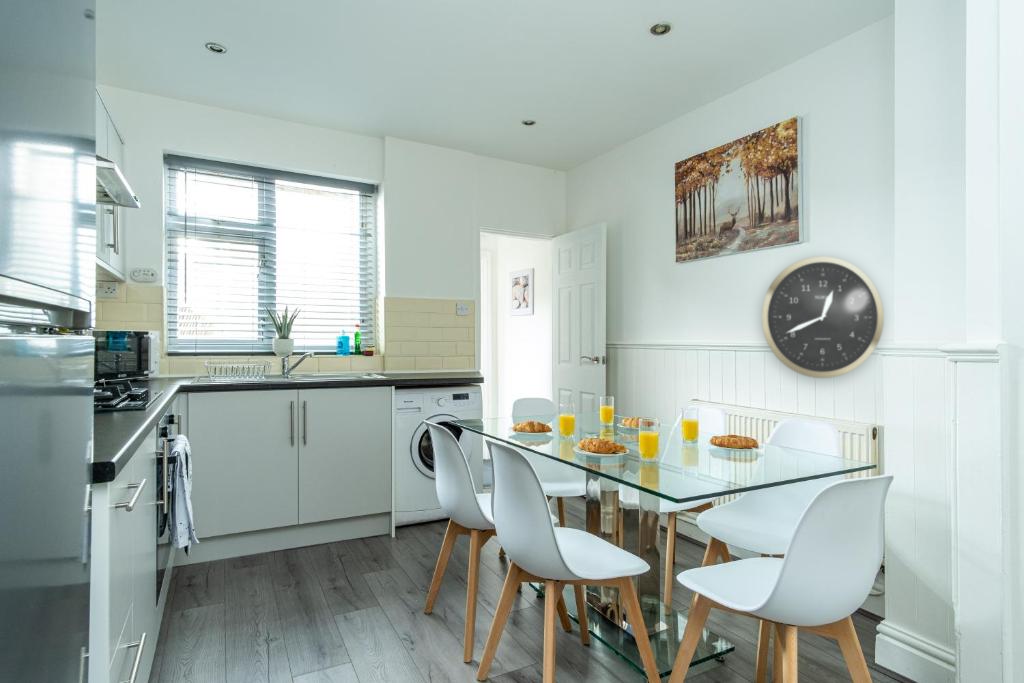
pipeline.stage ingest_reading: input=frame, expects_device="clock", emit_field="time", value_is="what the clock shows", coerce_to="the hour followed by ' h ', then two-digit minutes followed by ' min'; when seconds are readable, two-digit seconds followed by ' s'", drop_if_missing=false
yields 12 h 41 min
